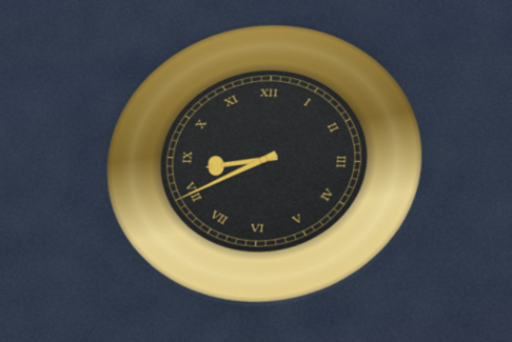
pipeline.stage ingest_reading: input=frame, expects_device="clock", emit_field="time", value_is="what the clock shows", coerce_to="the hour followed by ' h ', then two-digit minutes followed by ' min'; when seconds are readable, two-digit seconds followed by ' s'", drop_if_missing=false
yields 8 h 40 min
